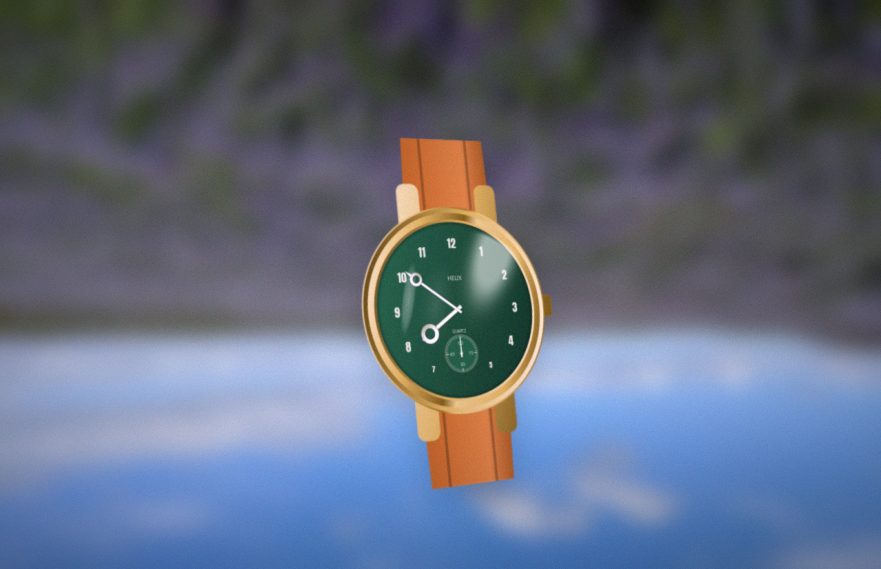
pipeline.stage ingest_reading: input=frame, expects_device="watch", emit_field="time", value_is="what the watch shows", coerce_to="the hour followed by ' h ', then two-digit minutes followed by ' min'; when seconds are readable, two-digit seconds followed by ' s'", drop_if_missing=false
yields 7 h 51 min
